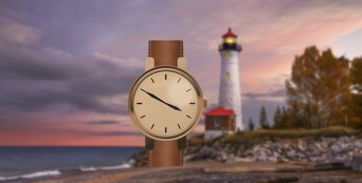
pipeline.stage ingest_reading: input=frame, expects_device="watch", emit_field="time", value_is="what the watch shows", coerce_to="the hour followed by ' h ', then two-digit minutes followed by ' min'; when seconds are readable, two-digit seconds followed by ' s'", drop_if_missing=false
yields 3 h 50 min
